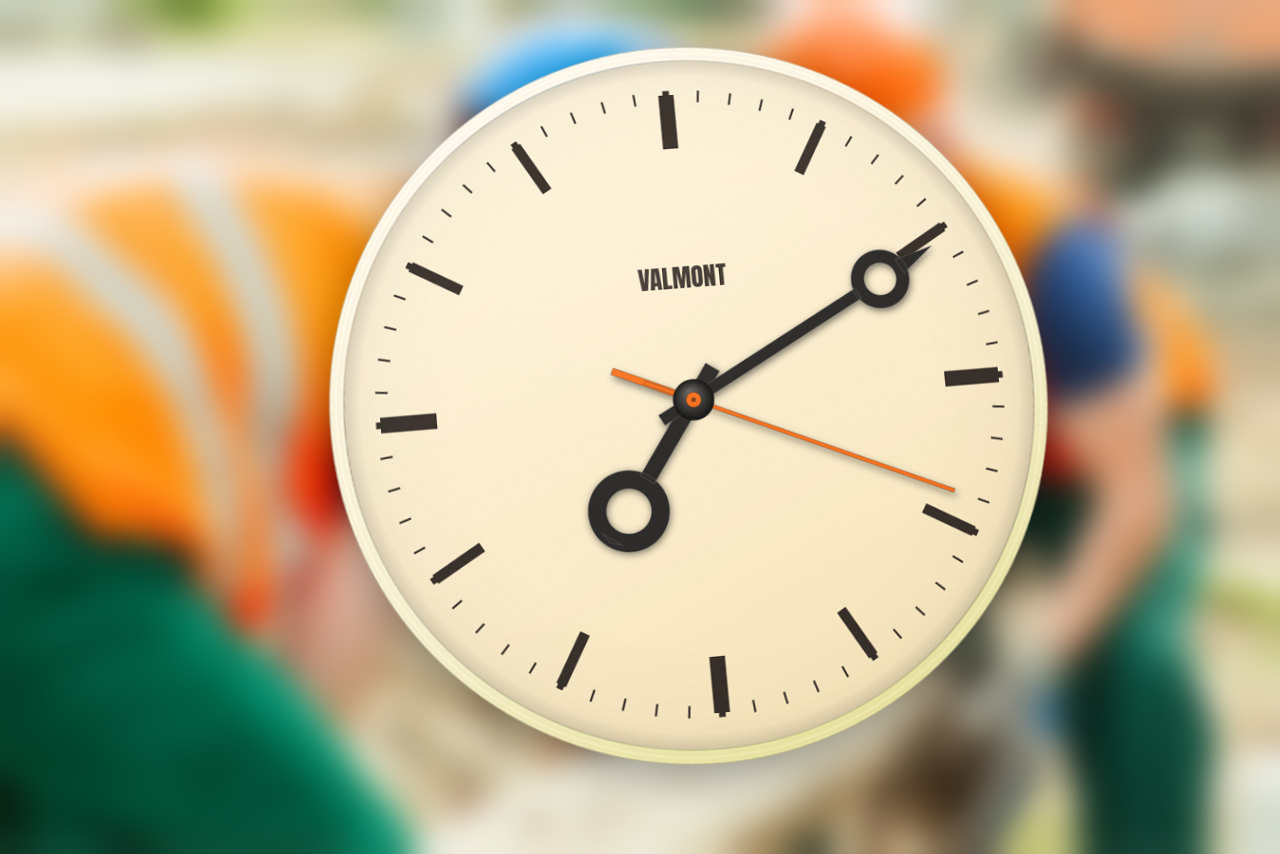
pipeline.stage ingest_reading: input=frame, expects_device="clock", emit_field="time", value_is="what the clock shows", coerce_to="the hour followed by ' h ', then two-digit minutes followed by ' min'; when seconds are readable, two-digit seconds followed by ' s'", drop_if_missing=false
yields 7 h 10 min 19 s
